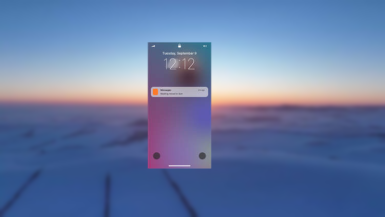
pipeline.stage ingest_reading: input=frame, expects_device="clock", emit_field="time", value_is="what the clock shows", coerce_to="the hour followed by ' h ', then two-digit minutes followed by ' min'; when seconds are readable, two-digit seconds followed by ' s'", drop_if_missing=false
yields 12 h 12 min
